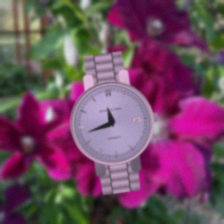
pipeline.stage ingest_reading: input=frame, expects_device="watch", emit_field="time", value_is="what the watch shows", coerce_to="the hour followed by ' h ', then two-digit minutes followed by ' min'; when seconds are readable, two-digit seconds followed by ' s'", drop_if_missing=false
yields 11 h 43 min
